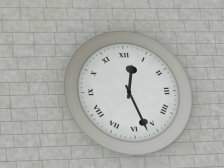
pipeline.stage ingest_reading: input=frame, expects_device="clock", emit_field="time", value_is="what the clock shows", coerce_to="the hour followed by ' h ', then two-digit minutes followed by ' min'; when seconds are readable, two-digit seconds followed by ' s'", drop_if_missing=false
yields 12 h 27 min
